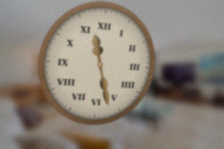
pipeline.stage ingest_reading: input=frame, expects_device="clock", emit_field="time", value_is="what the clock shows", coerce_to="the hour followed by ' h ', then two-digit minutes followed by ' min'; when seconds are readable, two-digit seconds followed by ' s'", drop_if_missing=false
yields 11 h 27 min
